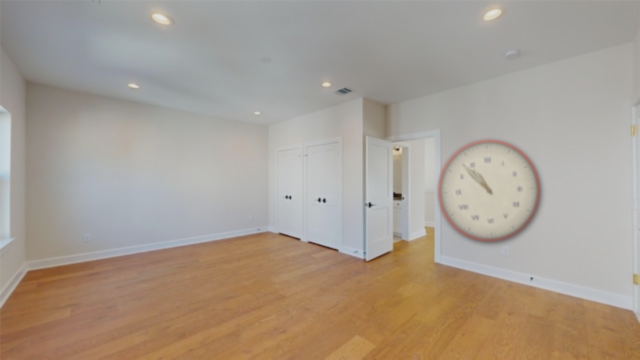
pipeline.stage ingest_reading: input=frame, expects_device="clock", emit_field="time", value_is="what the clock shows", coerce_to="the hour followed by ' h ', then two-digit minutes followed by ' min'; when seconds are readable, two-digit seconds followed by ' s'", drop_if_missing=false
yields 10 h 53 min
